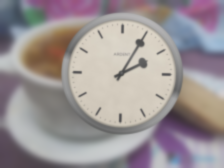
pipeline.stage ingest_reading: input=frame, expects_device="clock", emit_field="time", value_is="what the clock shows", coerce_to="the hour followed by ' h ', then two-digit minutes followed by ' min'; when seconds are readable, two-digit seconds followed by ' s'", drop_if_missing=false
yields 2 h 05 min
